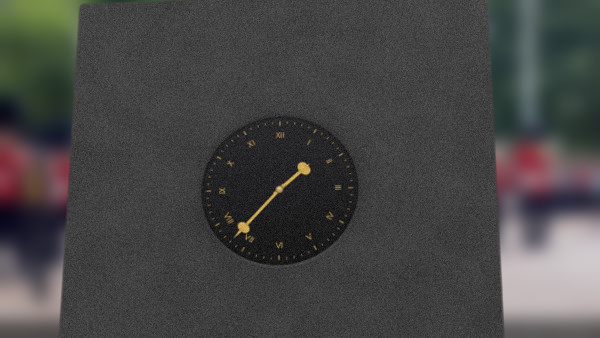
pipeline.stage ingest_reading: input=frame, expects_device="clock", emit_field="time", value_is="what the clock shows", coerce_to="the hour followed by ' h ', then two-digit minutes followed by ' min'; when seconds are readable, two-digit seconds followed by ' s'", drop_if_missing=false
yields 1 h 37 min
